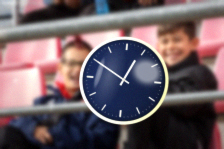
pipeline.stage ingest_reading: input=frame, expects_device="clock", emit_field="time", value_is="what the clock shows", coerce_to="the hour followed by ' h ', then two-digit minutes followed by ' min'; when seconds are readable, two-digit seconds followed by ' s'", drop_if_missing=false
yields 12 h 50 min
